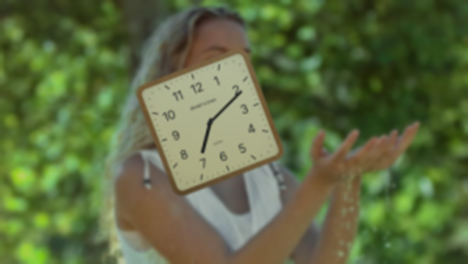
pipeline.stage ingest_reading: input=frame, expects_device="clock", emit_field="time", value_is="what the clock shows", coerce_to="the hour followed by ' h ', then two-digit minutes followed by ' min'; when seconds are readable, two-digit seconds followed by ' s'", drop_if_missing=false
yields 7 h 11 min
